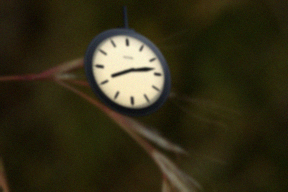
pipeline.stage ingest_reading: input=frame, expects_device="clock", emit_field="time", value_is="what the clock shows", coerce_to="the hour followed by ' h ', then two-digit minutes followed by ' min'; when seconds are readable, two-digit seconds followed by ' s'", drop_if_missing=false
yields 8 h 13 min
